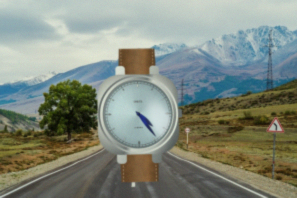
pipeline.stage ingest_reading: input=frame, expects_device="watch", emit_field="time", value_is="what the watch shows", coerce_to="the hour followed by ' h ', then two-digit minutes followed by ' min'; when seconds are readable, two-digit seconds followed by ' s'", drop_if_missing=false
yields 4 h 24 min
